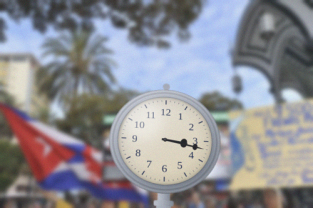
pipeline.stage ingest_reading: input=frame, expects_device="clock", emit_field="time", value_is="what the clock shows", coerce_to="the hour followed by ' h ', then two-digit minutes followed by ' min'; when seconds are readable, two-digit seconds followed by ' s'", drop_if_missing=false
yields 3 h 17 min
